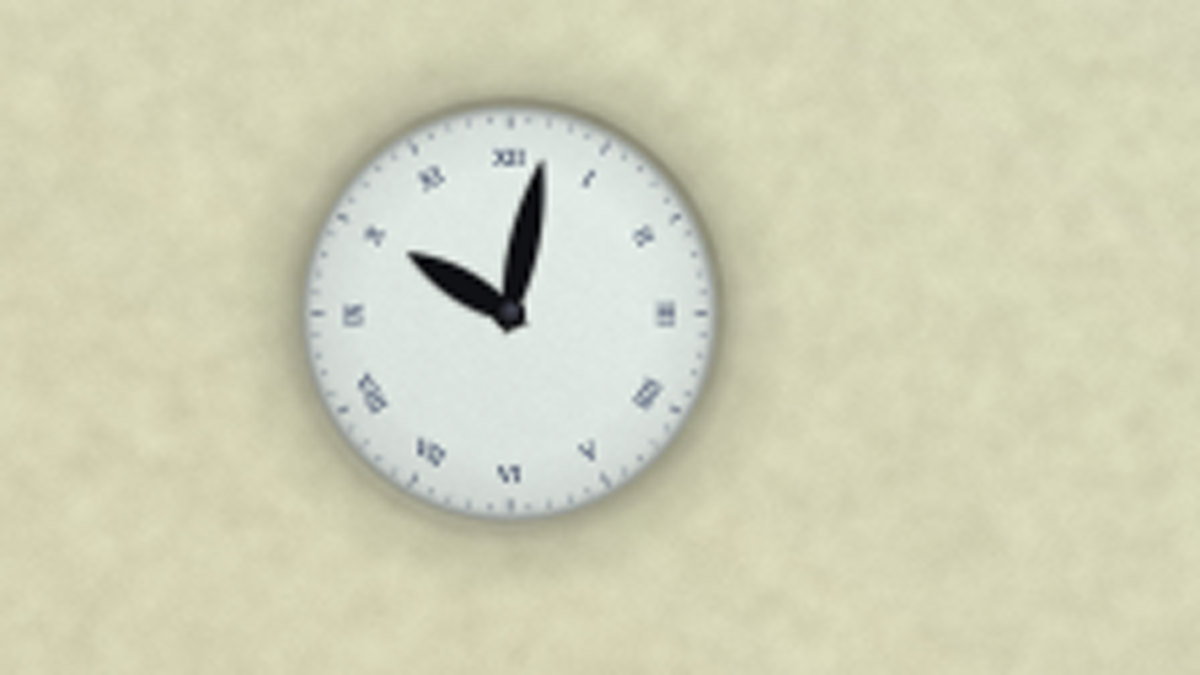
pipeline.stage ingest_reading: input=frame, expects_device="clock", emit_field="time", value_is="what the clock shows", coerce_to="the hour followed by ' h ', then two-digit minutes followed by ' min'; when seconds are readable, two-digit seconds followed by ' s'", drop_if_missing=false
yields 10 h 02 min
